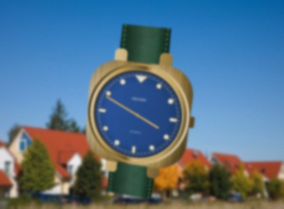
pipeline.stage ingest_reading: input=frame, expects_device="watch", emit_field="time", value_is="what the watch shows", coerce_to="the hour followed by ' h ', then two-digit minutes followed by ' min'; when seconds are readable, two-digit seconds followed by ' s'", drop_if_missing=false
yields 3 h 49 min
